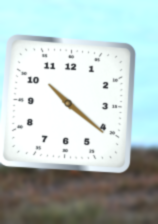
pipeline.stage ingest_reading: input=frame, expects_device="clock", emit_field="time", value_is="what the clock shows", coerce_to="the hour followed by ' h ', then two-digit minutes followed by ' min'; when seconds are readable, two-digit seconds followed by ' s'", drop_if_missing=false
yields 10 h 21 min
